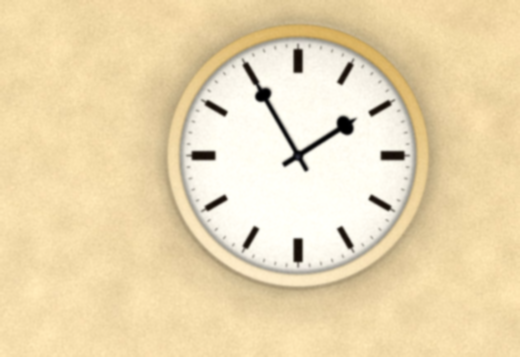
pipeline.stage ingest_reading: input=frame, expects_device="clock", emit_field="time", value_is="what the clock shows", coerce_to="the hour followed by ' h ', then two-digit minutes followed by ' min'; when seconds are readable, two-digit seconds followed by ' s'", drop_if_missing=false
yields 1 h 55 min
